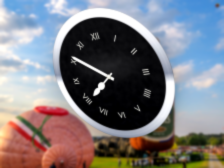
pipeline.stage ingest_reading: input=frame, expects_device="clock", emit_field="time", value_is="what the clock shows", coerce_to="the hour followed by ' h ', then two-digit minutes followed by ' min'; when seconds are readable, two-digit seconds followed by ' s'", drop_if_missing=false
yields 7 h 51 min
